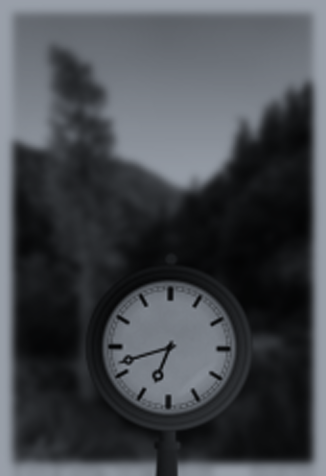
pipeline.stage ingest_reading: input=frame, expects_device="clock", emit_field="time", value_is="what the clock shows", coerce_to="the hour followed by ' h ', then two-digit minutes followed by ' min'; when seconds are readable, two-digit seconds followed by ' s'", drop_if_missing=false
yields 6 h 42 min
